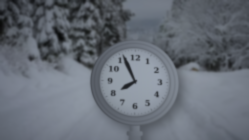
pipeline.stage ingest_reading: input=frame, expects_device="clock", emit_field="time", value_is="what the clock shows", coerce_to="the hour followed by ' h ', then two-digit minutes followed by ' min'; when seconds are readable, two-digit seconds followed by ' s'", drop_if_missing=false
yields 7 h 56 min
